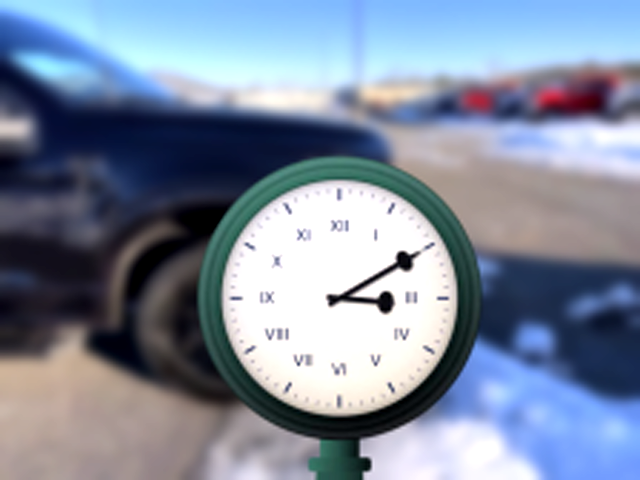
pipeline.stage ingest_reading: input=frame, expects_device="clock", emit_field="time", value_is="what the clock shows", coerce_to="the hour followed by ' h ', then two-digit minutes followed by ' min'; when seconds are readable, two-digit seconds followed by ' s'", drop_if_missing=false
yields 3 h 10 min
